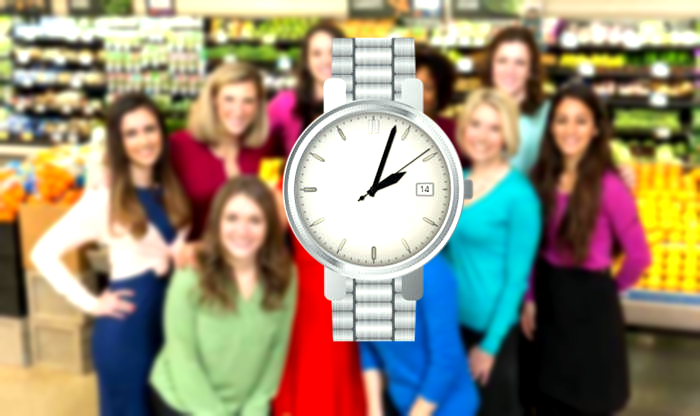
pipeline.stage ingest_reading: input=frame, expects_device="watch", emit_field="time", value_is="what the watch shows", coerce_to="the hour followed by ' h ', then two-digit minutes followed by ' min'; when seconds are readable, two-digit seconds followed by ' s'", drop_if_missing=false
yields 2 h 03 min 09 s
